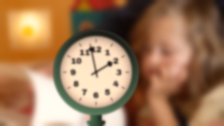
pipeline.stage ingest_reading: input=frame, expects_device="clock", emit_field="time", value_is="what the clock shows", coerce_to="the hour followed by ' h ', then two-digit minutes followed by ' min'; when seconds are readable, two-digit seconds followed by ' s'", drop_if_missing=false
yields 1 h 58 min
